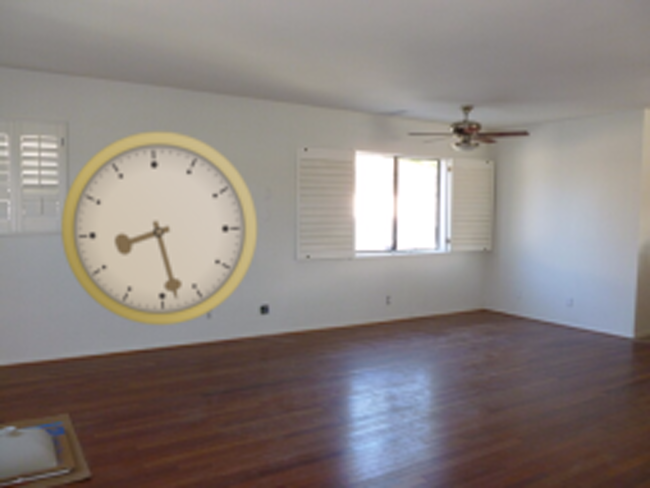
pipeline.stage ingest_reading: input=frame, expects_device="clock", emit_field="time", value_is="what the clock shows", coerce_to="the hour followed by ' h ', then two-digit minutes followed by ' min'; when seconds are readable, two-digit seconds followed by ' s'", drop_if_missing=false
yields 8 h 28 min
